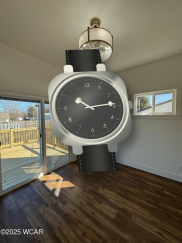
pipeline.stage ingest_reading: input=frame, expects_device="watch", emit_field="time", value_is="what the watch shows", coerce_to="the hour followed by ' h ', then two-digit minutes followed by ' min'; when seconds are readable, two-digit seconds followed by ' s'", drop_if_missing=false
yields 10 h 14 min
